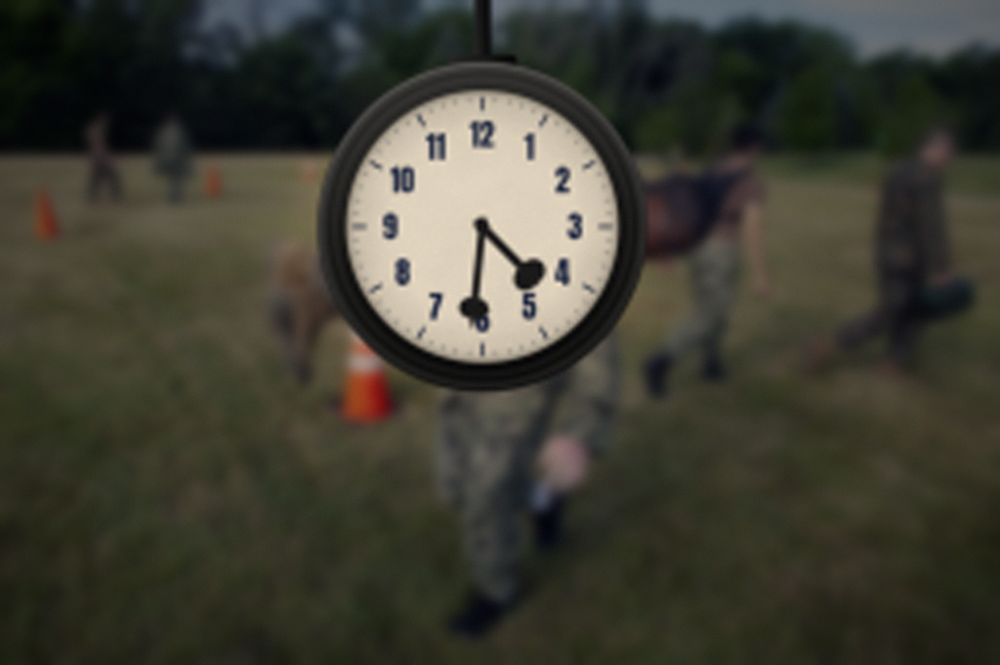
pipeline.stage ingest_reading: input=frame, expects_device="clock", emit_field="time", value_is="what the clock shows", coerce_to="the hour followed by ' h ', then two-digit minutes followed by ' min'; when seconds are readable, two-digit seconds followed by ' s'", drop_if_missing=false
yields 4 h 31 min
